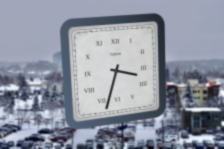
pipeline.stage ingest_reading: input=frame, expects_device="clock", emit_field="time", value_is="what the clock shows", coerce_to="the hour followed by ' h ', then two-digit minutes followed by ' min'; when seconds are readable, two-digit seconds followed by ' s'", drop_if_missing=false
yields 3 h 33 min
